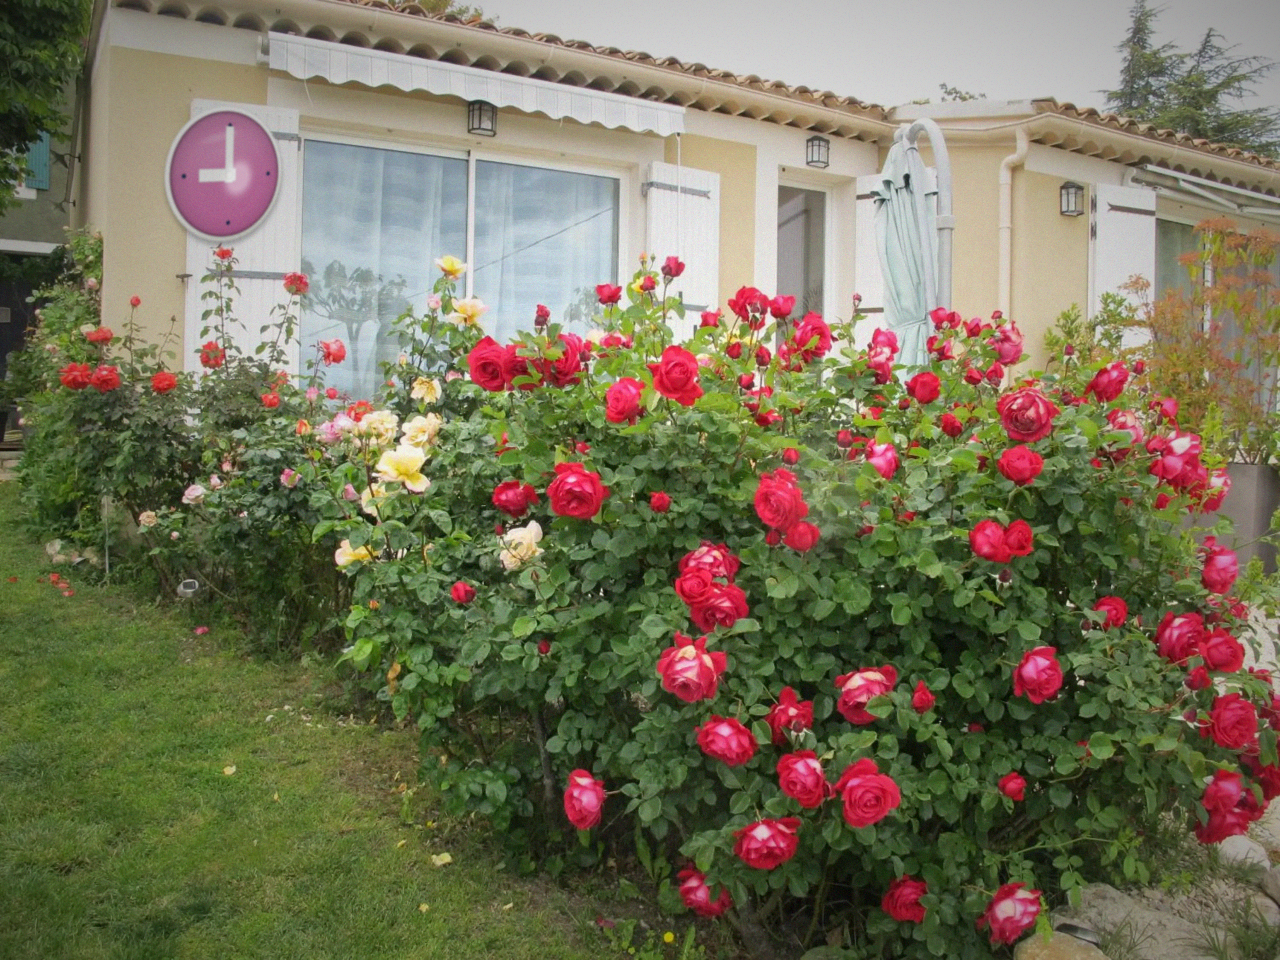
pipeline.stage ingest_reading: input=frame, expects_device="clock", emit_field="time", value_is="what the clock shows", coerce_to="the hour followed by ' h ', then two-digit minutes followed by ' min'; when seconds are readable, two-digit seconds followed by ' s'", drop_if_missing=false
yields 9 h 00 min
